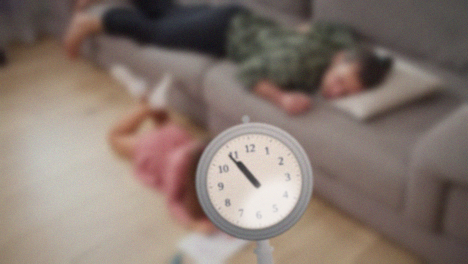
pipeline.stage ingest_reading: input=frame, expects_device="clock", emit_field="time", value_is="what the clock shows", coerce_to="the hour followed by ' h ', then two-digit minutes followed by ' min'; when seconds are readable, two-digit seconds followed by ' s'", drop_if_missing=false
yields 10 h 54 min
